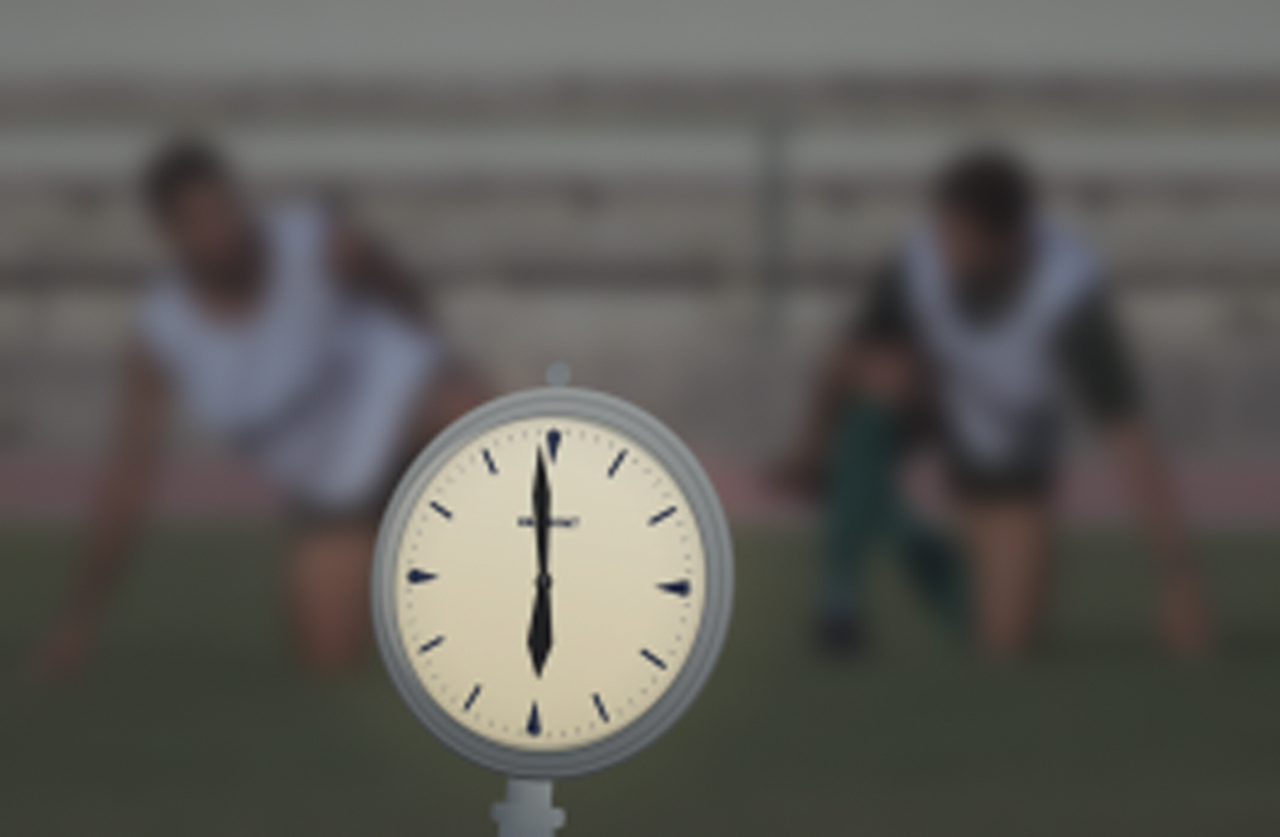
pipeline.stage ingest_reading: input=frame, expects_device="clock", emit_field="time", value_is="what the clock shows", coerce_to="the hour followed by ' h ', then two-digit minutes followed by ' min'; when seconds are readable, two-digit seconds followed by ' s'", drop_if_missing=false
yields 5 h 59 min
